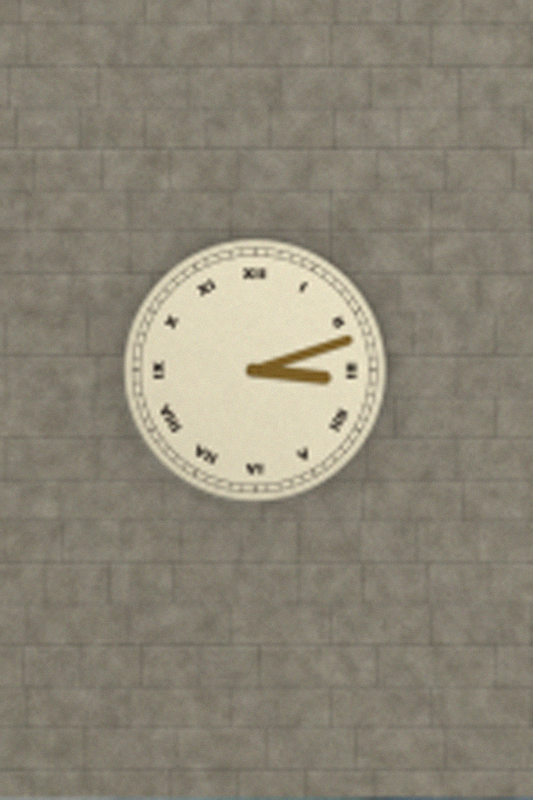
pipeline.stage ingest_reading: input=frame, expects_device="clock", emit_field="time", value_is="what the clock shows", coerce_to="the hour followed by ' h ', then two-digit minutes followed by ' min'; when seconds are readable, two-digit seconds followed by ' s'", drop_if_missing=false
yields 3 h 12 min
